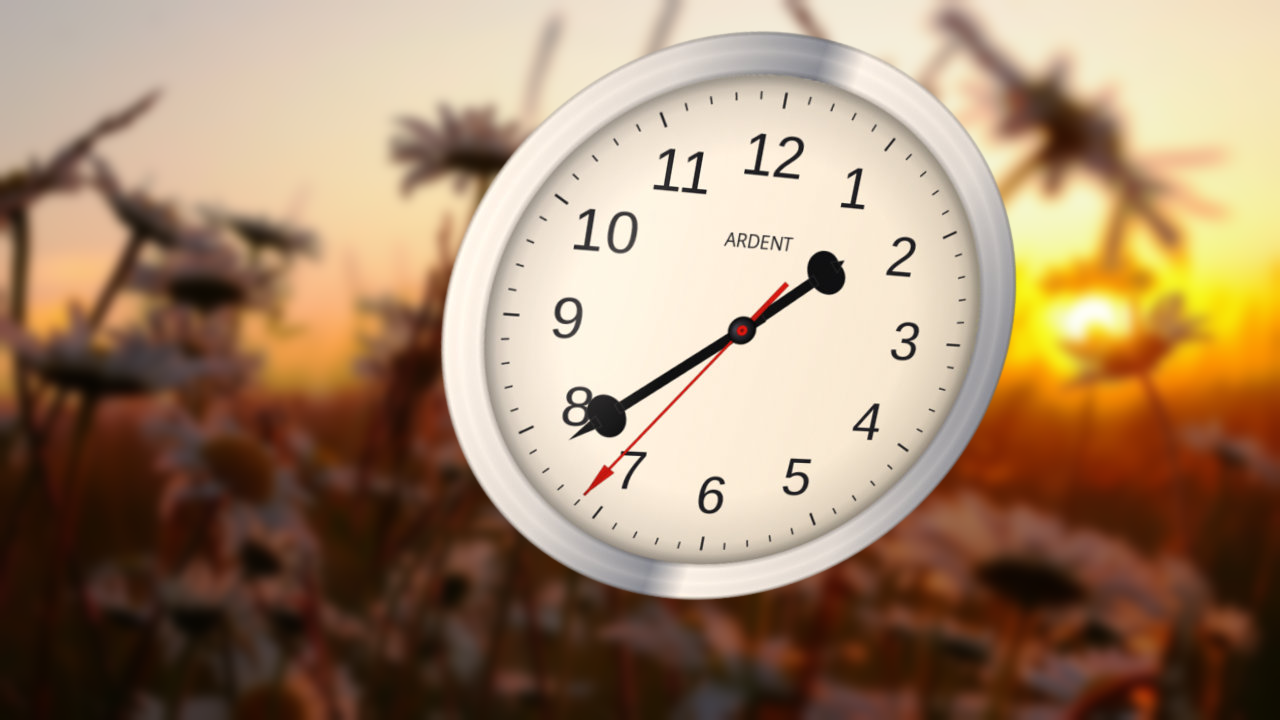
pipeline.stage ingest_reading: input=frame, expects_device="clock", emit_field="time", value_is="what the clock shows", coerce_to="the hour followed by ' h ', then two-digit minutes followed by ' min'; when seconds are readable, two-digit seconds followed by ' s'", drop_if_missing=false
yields 1 h 38 min 36 s
